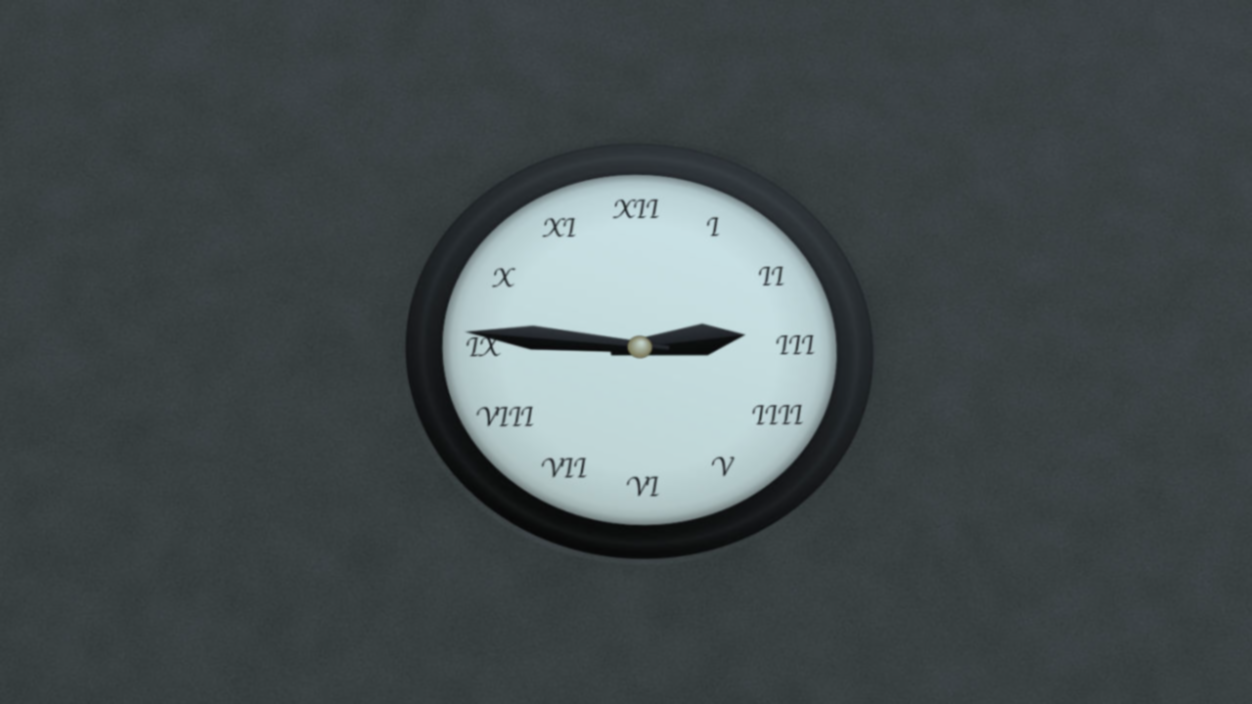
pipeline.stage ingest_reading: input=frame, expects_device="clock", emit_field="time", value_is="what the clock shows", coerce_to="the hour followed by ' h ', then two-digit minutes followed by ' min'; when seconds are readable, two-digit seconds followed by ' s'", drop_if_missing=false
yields 2 h 46 min
